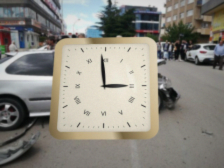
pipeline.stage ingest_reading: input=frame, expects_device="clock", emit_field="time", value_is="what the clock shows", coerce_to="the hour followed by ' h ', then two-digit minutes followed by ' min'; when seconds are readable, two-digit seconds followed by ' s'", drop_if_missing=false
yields 2 h 59 min
